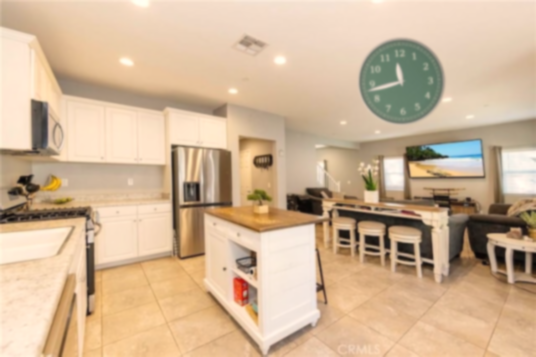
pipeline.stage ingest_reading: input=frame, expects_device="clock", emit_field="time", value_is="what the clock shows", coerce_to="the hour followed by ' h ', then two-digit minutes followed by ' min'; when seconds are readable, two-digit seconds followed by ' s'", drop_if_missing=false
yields 11 h 43 min
